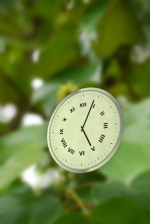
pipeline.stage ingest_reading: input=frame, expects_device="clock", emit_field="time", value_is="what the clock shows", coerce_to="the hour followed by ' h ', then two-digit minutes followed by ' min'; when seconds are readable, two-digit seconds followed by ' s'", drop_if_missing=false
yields 5 h 04 min
